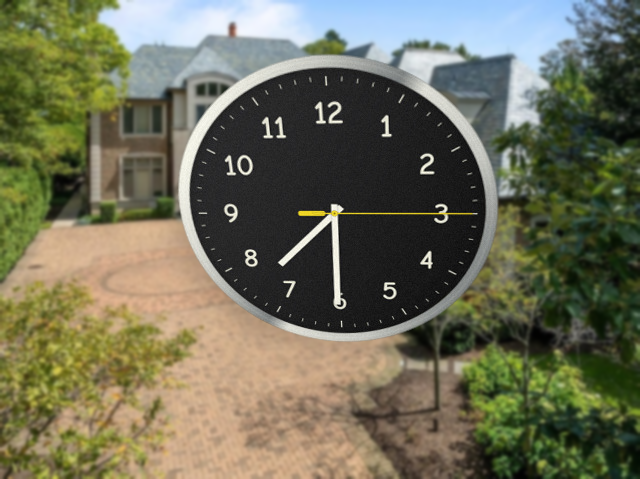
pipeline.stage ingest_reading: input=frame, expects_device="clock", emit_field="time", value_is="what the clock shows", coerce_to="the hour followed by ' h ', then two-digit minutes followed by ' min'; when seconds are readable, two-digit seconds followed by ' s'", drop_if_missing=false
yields 7 h 30 min 15 s
